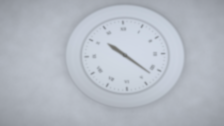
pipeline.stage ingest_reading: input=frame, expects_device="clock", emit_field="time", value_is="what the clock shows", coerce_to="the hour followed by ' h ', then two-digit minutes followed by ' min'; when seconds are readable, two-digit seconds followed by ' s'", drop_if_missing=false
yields 10 h 22 min
